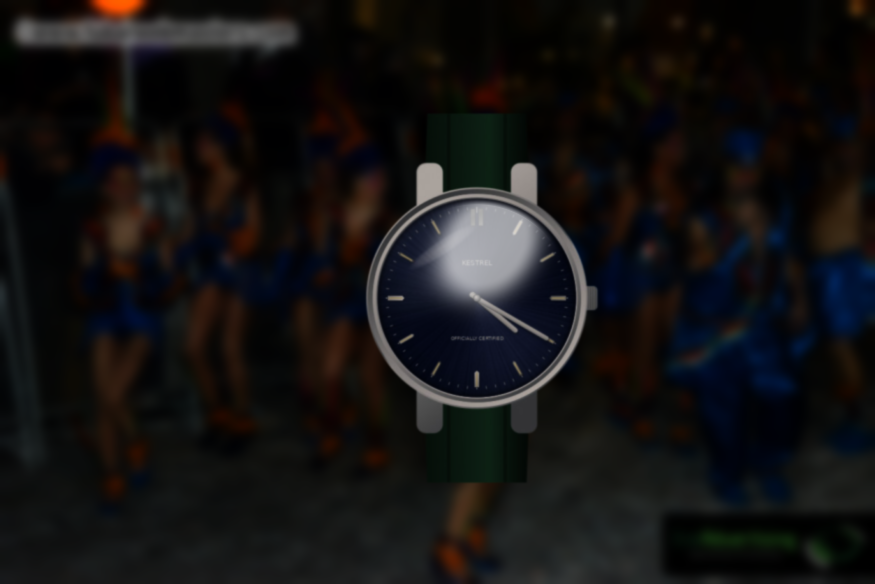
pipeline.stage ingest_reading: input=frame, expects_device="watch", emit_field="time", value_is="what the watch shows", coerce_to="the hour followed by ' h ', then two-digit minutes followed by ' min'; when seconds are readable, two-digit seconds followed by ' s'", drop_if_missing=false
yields 4 h 20 min
